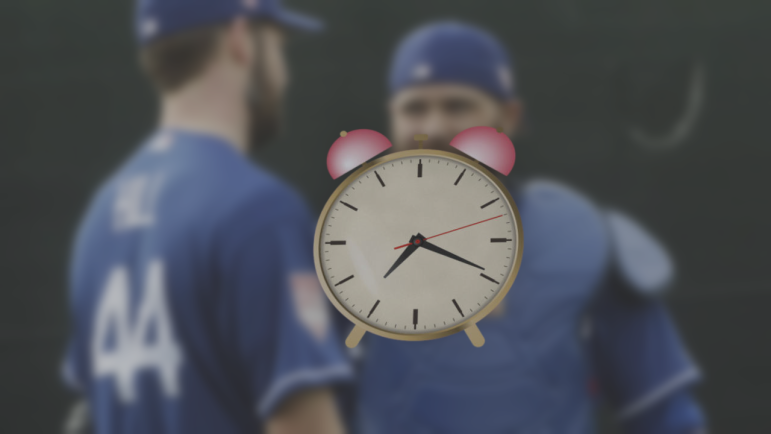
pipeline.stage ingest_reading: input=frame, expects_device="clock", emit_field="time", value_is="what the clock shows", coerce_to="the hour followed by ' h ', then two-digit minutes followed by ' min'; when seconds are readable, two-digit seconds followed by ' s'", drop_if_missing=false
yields 7 h 19 min 12 s
